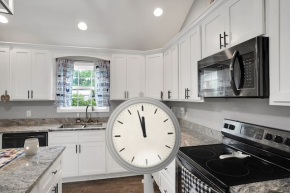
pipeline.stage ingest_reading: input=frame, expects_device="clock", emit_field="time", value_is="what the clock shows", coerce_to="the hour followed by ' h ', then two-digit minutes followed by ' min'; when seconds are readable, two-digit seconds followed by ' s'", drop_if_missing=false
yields 11 h 58 min
